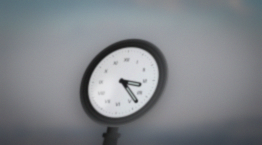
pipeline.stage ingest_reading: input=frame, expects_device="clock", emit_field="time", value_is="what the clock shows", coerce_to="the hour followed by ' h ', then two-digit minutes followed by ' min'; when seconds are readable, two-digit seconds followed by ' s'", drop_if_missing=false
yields 3 h 23 min
